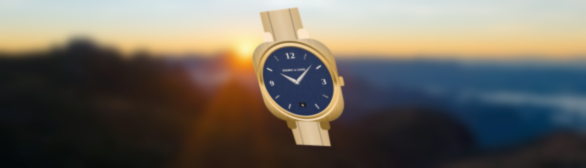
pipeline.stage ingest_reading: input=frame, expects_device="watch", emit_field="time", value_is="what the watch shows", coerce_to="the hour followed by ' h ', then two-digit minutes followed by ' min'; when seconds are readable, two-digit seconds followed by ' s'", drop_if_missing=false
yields 10 h 08 min
